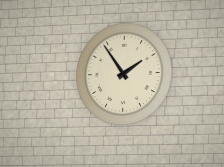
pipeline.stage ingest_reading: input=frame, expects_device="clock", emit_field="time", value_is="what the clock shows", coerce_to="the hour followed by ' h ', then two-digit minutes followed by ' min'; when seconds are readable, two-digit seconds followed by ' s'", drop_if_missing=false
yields 1 h 54 min
